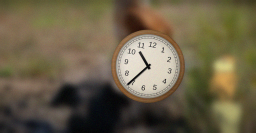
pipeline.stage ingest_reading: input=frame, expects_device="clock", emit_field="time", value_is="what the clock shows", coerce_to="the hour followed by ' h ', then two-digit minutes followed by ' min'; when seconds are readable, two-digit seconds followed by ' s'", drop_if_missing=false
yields 10 h 36 min
